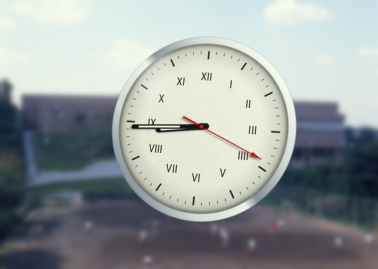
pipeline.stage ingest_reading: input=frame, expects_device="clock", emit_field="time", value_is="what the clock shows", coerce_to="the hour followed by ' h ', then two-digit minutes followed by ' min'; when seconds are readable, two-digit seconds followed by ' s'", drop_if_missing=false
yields 8 h 44 min 19 s
